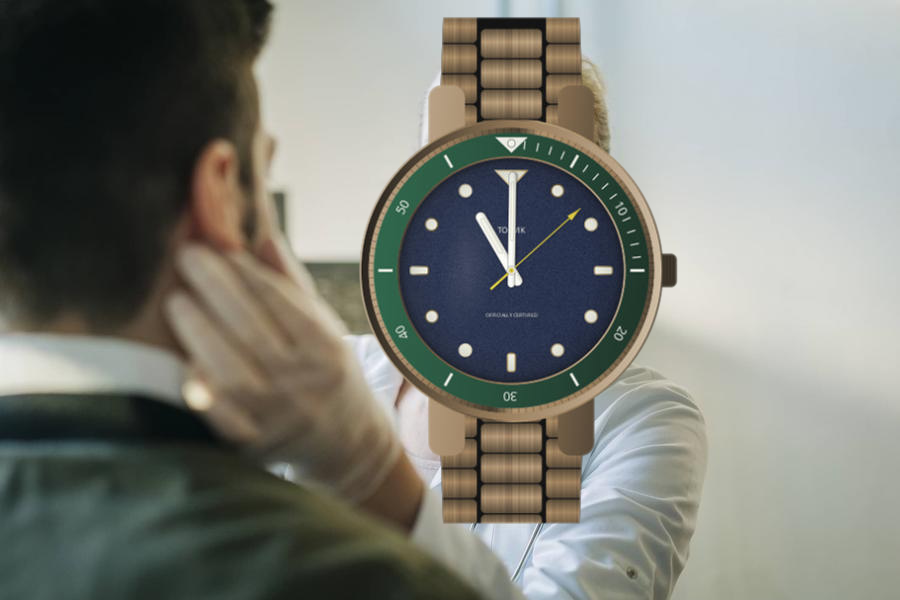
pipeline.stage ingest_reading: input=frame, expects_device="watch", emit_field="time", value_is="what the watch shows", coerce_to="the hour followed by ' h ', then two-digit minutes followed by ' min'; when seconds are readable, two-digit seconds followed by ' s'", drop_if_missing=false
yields 11 h 00 min 08 s
